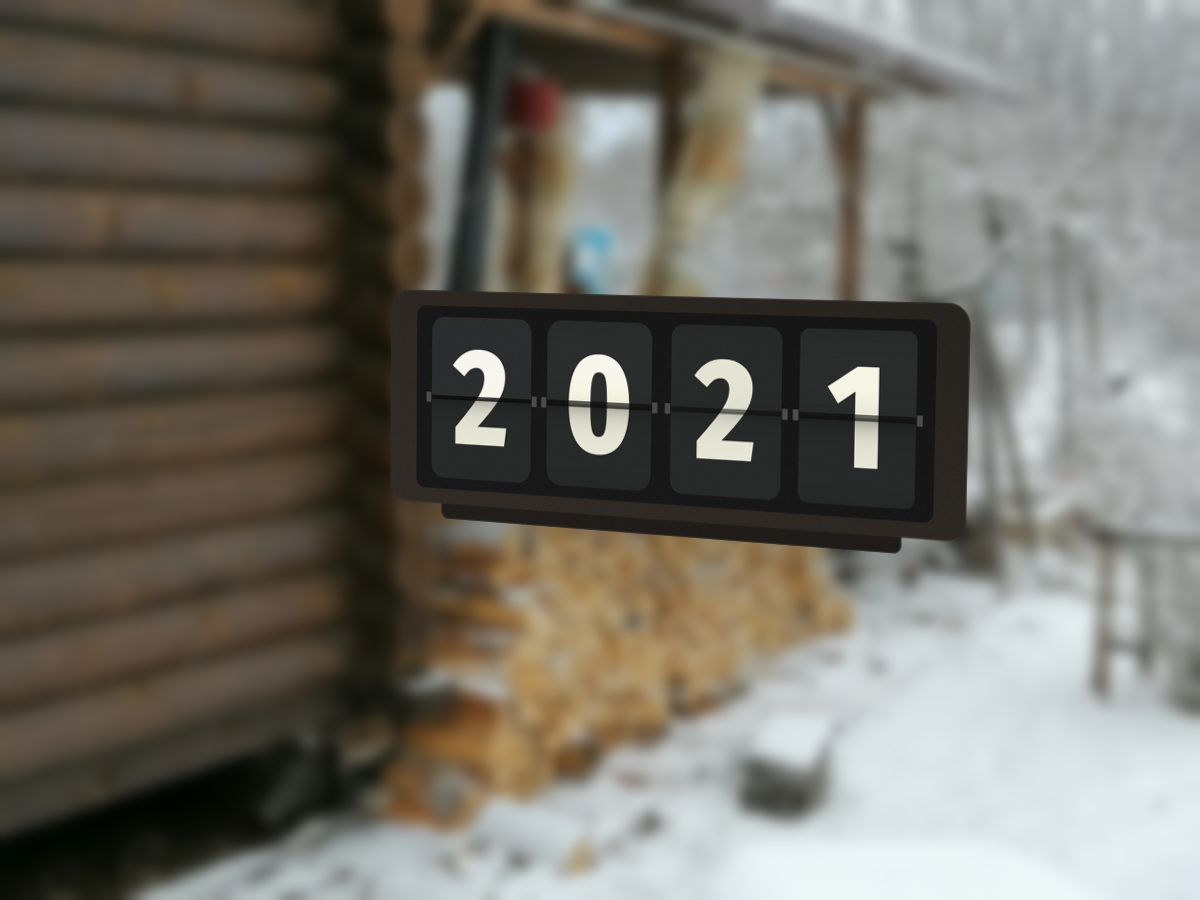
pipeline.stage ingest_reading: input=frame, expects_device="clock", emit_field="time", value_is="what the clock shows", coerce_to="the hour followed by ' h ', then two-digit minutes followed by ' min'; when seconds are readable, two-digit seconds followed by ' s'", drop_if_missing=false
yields 20 h 21 min
